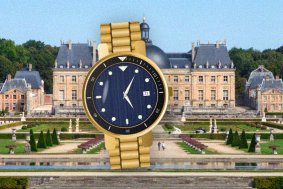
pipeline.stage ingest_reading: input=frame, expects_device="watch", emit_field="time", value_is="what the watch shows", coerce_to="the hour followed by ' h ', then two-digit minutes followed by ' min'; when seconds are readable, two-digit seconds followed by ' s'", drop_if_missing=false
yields 5 h 05 min
